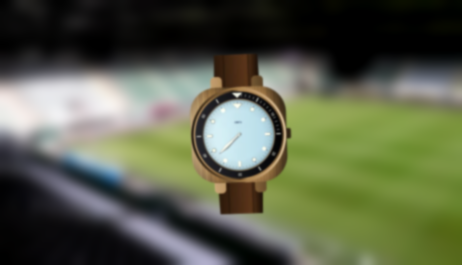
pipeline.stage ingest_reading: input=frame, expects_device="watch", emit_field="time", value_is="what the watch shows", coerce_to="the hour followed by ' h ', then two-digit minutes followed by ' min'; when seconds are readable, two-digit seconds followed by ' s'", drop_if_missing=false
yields 7 h 38 min
